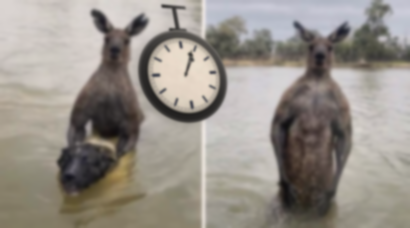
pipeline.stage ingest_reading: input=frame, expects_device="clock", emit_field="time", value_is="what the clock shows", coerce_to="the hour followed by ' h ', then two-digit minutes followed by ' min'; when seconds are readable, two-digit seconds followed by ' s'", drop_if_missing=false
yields 1 h 04 min
